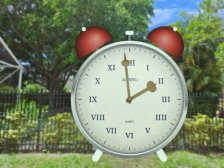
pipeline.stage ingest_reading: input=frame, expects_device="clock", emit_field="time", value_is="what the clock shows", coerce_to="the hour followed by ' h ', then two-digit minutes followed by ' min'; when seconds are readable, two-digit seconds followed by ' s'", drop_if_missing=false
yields 1 h 59 min
